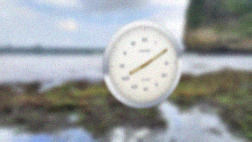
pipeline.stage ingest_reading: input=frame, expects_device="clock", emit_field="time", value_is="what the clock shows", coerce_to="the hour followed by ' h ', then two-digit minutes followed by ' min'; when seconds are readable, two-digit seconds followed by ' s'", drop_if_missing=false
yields 8 h 10 min
